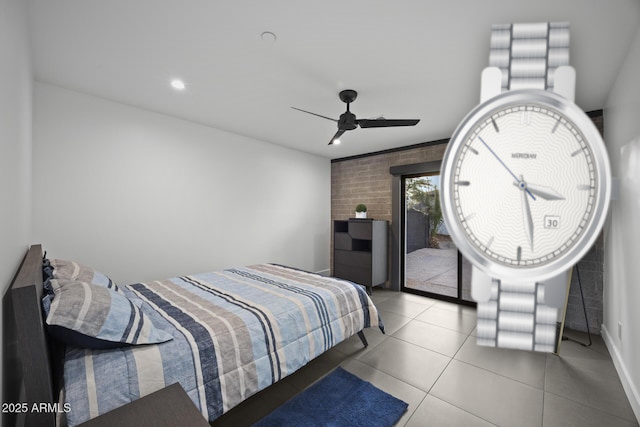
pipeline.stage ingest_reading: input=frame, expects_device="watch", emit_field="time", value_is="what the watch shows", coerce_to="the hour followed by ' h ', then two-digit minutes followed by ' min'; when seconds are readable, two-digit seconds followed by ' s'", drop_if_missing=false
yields 3 h 27 min 52 s
